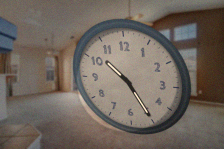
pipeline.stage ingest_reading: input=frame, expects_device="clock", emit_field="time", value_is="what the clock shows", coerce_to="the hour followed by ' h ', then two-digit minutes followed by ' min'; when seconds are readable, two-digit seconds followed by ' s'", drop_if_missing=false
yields 10 h 25 min
